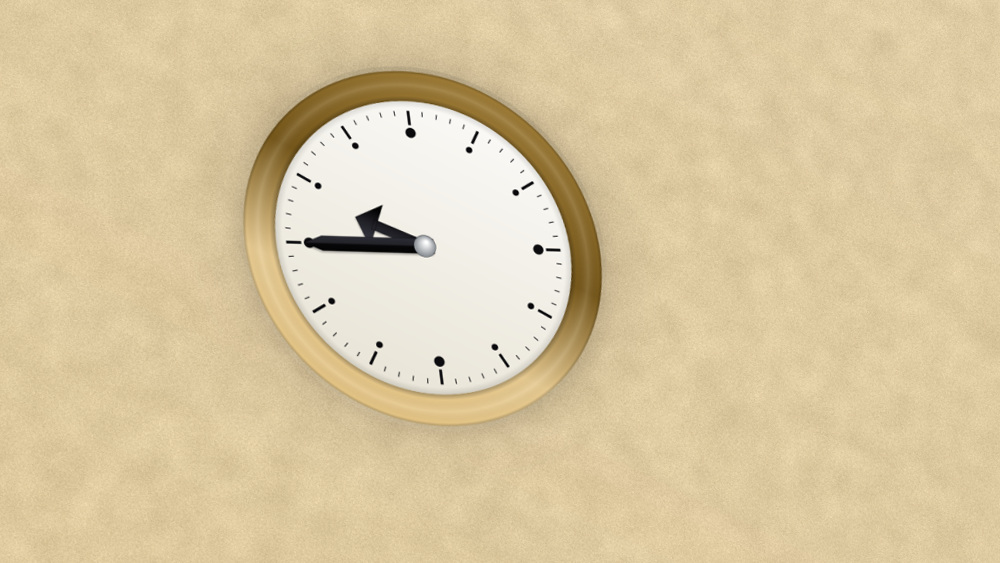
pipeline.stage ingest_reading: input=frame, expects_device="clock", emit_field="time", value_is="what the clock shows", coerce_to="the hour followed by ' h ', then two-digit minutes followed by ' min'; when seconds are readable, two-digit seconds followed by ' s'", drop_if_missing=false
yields 9 h 45 min
